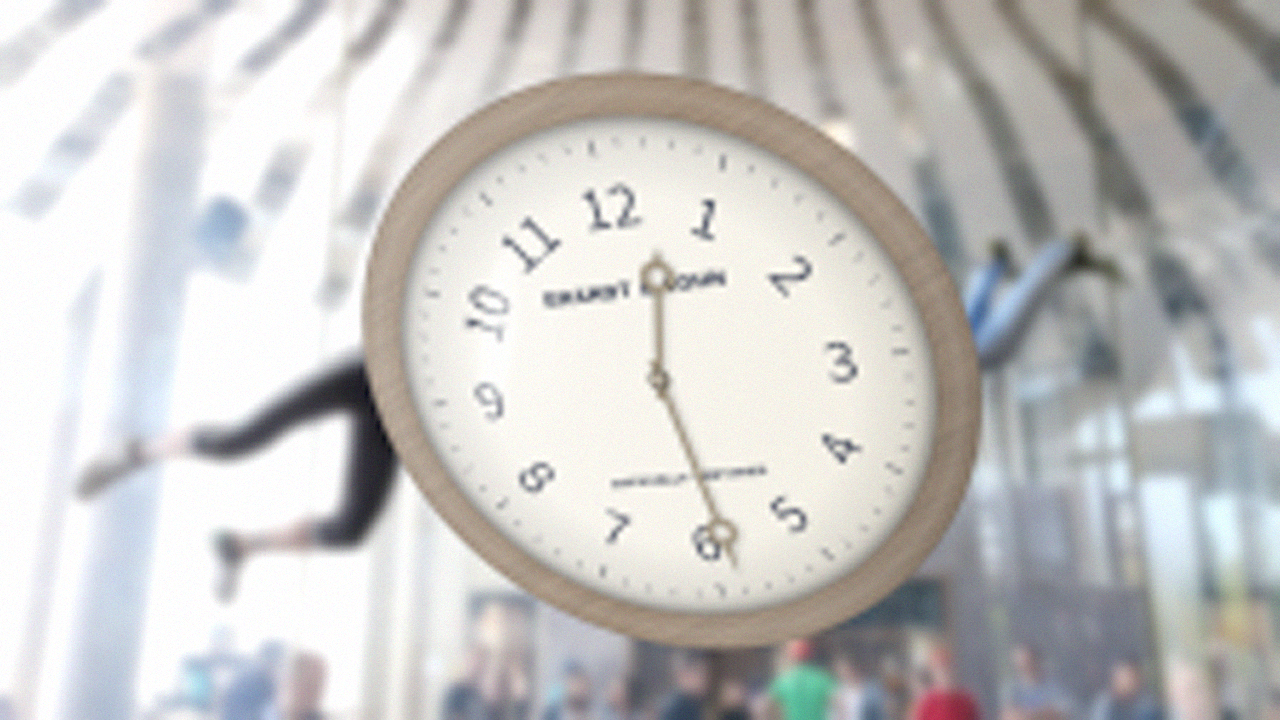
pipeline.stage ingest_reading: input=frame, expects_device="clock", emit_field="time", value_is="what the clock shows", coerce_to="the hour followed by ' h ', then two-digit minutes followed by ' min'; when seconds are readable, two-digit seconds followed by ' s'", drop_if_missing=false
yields 12 h 29 min
